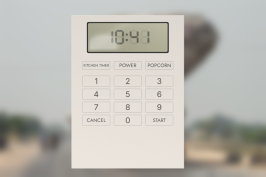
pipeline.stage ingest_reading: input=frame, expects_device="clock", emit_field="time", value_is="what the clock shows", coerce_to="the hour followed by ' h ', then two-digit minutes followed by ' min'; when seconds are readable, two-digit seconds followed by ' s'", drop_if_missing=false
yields 10 h 41 min
